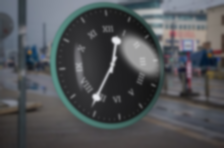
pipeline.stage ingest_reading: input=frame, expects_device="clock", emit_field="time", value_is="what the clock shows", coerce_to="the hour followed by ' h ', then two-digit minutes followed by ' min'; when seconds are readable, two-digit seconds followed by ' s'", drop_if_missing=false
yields 12 h 36 min
